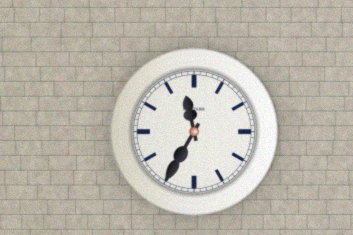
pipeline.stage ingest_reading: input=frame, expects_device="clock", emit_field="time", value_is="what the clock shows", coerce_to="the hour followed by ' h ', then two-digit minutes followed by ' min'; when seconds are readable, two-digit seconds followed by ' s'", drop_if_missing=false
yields 11 h 35 min
